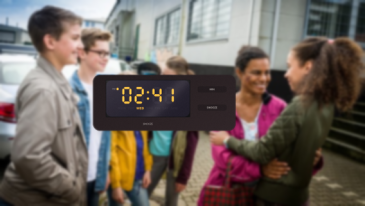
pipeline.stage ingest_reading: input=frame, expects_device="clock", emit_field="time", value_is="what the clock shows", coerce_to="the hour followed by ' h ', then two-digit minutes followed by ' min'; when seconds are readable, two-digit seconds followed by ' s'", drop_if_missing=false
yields 2 h 41 min
